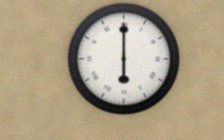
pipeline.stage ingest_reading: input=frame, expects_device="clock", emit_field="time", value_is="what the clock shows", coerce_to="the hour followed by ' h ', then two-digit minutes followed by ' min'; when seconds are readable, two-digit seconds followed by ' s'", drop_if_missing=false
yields 6 h 00 min
